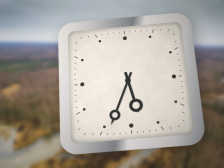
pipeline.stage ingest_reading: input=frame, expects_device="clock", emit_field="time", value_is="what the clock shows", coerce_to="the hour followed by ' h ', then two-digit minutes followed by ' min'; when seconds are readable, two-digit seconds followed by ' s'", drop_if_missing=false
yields 5 h 34 min
